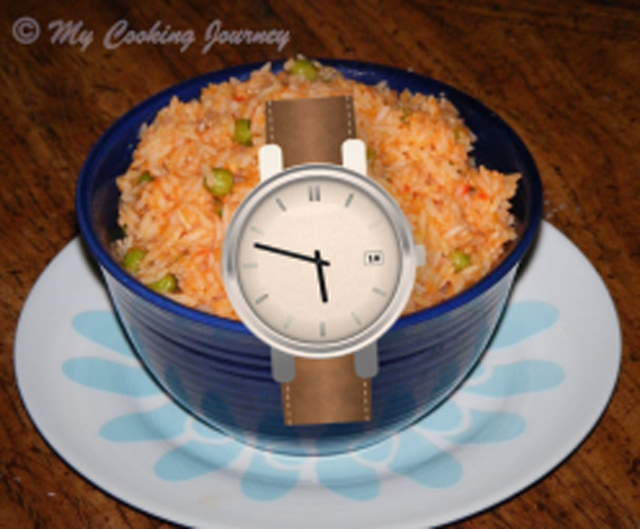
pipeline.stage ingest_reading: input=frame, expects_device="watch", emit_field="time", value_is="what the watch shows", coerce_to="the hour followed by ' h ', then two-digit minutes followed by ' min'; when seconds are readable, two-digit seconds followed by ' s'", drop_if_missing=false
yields 5 h 48 min
